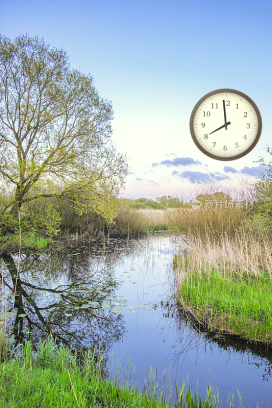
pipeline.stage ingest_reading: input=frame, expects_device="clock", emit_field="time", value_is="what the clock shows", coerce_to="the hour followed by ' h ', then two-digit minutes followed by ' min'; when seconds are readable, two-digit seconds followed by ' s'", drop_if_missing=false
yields 7 h 59 min
